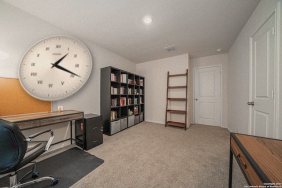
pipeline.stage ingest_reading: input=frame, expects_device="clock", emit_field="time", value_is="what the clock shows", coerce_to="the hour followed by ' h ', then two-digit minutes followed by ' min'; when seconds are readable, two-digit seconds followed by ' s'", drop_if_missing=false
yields 1 h 19 min
